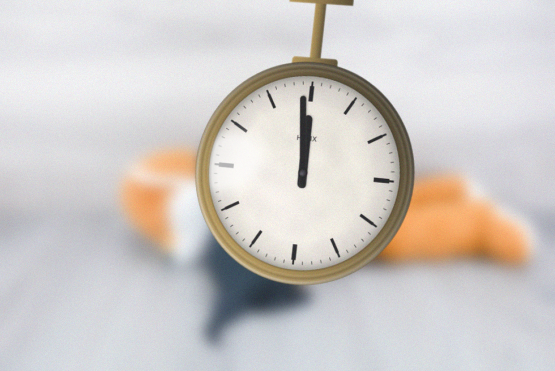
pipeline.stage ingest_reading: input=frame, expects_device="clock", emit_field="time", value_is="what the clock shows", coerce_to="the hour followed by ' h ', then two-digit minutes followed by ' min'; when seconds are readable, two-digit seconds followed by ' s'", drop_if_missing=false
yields 11 h 59 min
